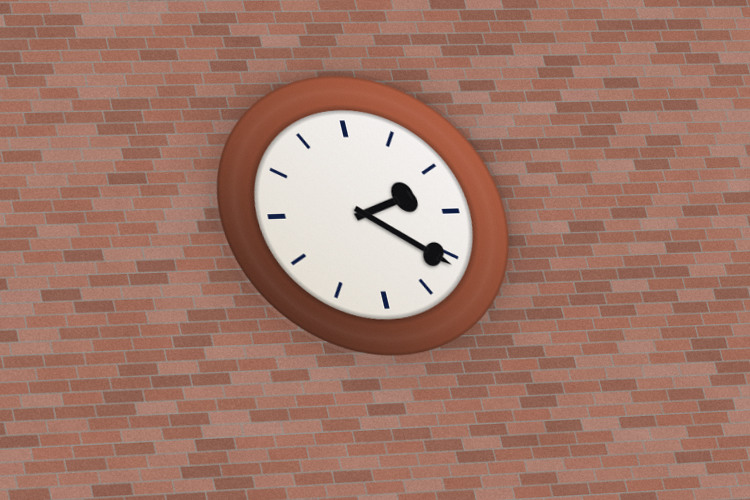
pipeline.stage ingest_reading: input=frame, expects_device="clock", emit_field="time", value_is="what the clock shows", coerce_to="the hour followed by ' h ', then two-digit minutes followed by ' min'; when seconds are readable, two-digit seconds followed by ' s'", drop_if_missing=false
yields 2 h 21 min
